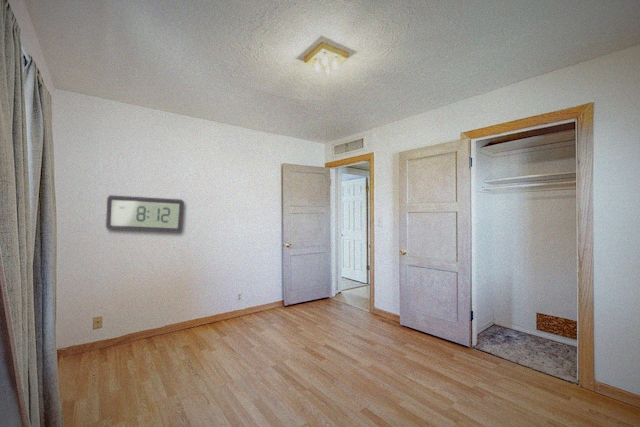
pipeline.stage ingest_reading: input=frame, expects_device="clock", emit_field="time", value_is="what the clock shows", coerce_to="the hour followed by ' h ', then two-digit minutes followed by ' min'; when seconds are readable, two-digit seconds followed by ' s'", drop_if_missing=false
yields 8 h 12 min
